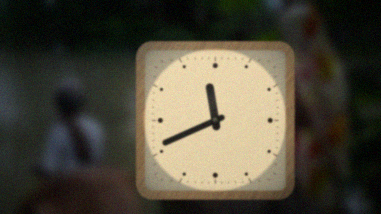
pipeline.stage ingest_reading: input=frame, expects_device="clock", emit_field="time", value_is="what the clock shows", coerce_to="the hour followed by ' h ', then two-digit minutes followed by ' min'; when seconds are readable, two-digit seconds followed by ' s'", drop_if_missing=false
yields 11 h 41 min
